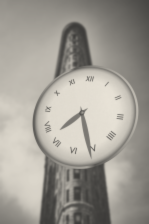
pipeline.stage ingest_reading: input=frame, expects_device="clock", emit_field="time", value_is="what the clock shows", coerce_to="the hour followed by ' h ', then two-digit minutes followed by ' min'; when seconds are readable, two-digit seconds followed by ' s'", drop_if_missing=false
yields 7 h 26 min
